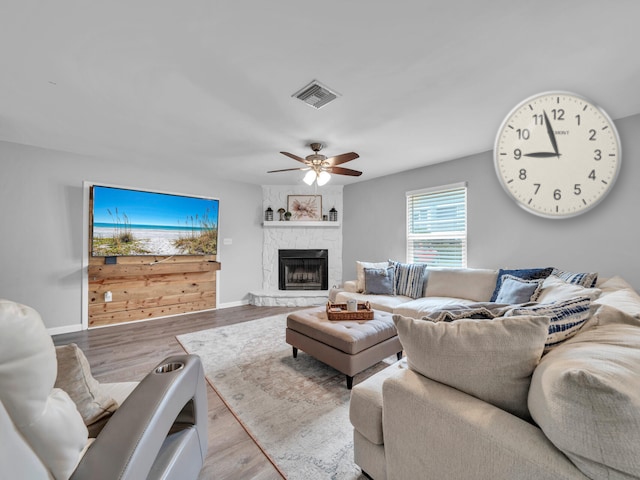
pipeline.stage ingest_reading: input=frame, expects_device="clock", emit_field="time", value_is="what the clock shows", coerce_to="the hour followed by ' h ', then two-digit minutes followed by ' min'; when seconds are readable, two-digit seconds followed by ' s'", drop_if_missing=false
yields 8 h 57 min
